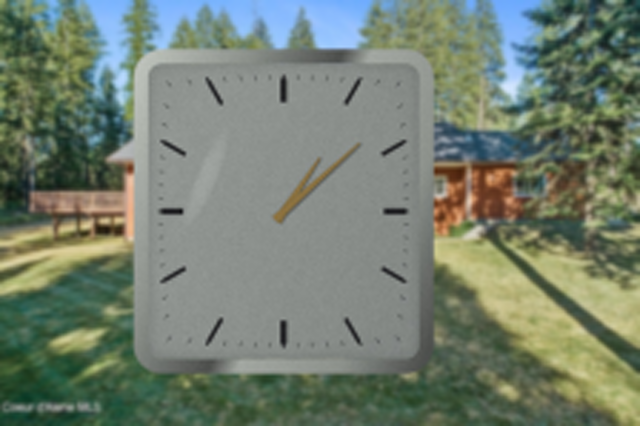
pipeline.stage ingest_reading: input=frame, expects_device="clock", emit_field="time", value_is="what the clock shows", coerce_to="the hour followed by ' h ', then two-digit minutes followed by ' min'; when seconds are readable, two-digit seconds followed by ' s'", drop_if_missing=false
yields 1 h 08 min
